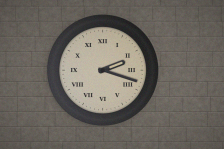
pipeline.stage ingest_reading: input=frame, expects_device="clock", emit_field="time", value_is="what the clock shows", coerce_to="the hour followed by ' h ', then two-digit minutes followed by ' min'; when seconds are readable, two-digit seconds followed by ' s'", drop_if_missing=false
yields 2 h 18 min
